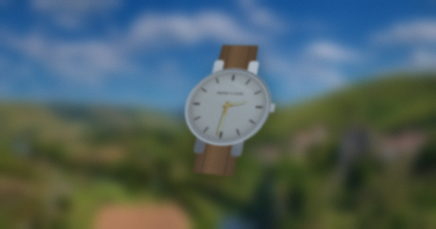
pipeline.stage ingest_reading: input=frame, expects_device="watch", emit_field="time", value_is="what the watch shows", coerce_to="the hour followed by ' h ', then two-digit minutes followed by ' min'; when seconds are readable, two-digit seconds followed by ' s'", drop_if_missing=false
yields 2 h 31 min
